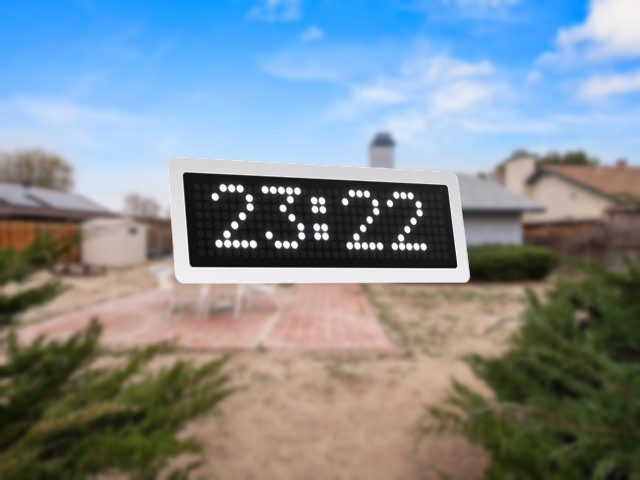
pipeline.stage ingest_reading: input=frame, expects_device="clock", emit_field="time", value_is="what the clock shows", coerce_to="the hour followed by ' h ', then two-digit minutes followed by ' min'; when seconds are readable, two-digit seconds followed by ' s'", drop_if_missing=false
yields 23 h 22 min
